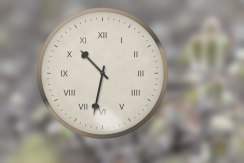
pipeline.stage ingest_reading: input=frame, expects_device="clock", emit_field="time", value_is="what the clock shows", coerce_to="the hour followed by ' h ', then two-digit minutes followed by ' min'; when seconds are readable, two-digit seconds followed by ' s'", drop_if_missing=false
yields 10 h 32 min
